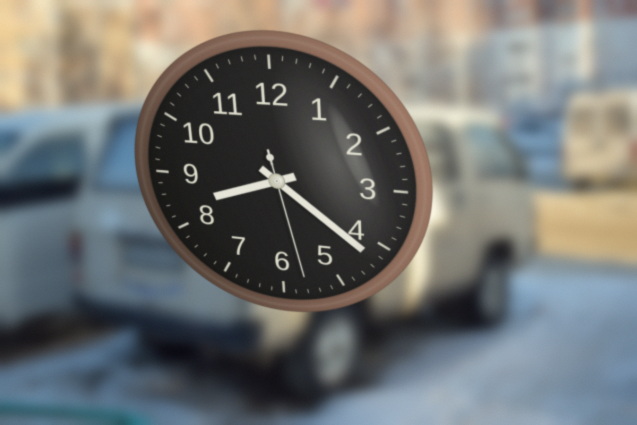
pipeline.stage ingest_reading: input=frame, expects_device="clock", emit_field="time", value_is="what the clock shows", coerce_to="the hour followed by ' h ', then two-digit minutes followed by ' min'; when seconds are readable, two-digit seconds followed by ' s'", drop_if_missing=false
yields 8 h 21 min 28 s
